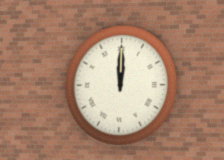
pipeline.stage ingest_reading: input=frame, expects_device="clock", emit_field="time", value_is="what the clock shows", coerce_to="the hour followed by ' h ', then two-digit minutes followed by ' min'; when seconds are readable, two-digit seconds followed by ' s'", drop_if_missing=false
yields 12 h 00 min
